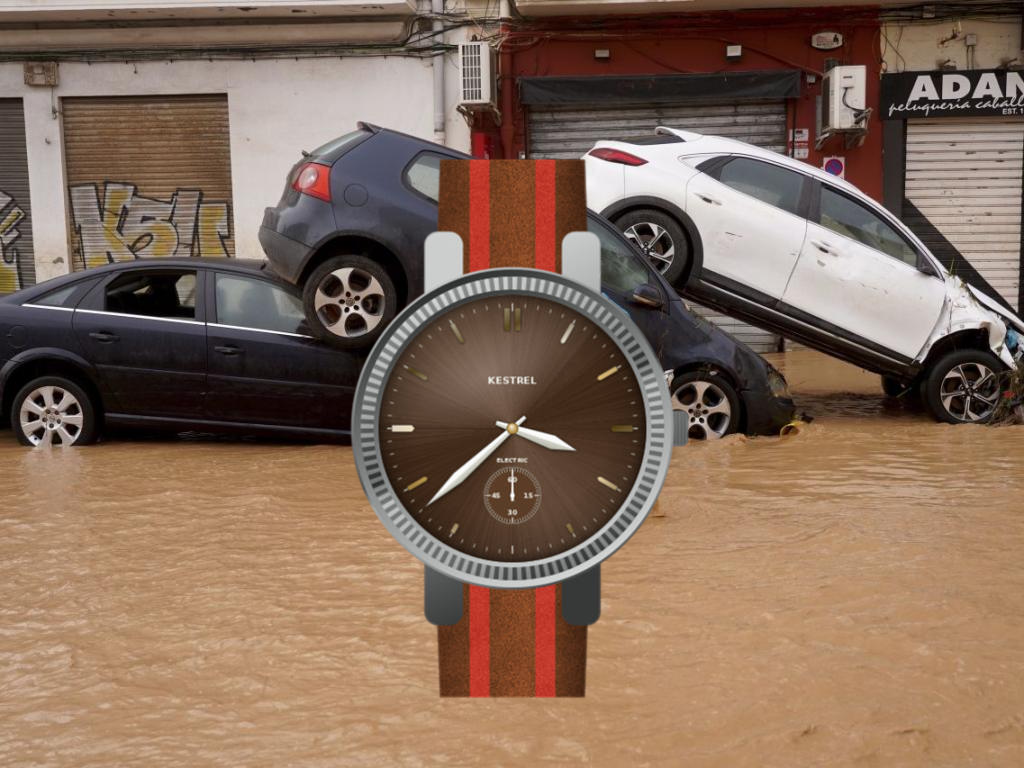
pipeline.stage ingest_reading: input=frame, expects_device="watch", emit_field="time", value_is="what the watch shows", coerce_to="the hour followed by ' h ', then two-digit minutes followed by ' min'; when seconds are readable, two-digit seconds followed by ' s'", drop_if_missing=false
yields 3 h 38 min
